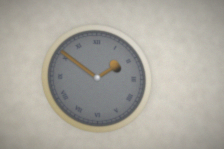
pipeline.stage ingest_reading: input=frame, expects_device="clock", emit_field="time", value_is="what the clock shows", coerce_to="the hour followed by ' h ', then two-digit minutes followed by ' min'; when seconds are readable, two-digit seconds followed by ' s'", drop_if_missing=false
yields 1 h 51 min
